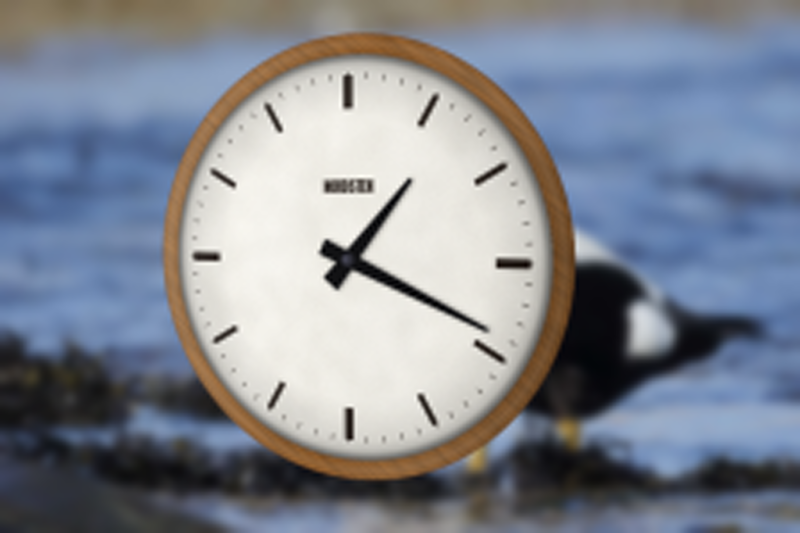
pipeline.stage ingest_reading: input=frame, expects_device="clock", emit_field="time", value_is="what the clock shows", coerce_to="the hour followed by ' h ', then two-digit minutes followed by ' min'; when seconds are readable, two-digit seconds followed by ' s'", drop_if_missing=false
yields 1 h 19 min
